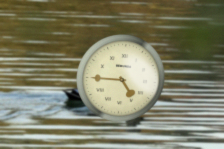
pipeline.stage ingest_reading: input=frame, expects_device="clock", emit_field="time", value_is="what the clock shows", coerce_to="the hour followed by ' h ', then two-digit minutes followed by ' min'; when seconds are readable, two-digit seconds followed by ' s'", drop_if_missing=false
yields 4 h 45 min
